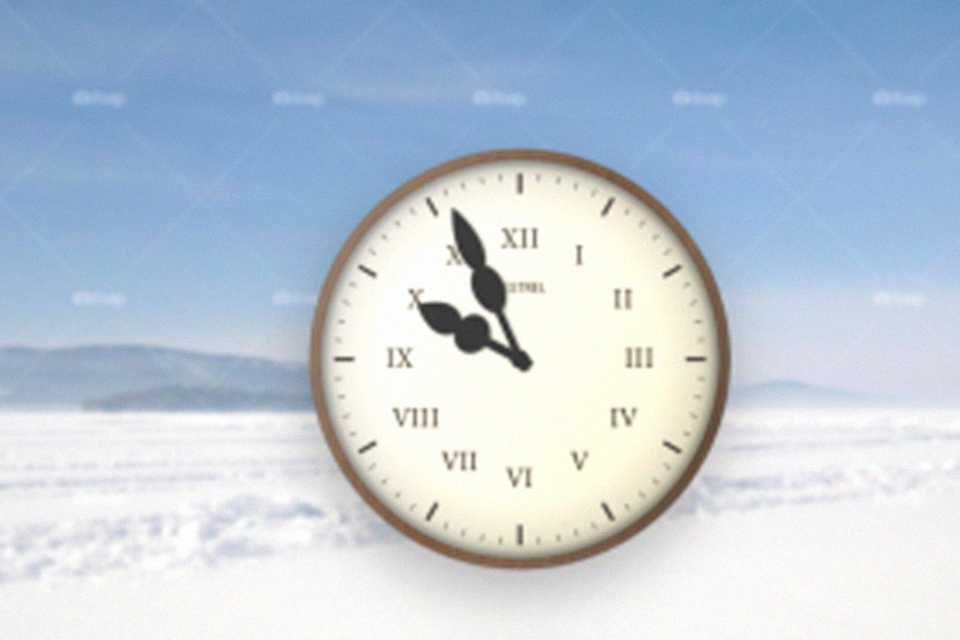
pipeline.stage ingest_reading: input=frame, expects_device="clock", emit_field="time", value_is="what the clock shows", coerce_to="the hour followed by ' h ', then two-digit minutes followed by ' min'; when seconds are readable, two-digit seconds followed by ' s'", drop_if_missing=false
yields 9 h 56 min
